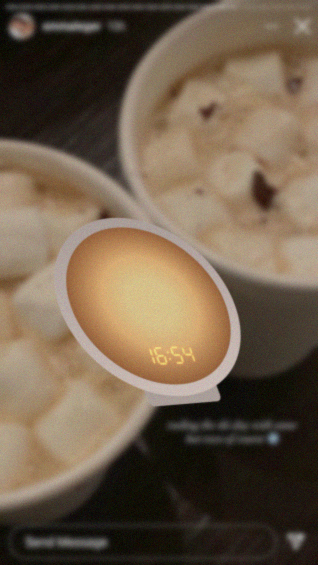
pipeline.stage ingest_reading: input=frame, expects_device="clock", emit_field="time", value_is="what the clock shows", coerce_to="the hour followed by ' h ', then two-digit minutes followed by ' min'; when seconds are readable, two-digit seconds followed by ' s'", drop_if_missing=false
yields 16 h 54 min
